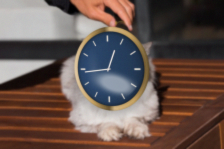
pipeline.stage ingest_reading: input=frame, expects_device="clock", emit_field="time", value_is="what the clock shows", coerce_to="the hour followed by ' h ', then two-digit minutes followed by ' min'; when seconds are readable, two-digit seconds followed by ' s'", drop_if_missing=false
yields 12 h 44 min
